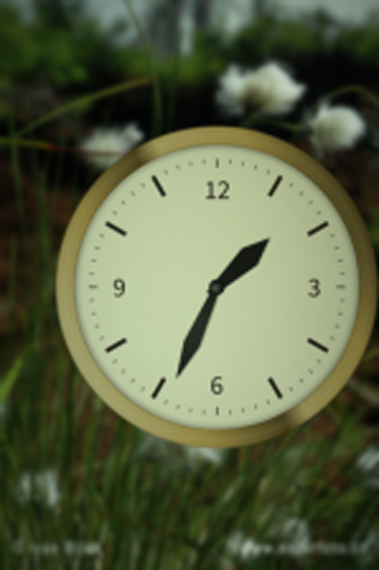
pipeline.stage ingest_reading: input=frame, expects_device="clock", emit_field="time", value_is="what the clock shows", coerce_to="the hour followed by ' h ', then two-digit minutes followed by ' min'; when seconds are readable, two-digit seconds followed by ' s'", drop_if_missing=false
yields 1 h 34 min
